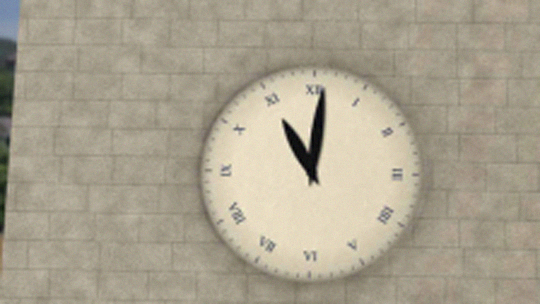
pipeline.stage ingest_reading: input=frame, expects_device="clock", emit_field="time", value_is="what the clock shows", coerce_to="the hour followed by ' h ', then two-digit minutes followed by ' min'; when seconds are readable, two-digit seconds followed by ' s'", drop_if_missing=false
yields 11 h 01 min
